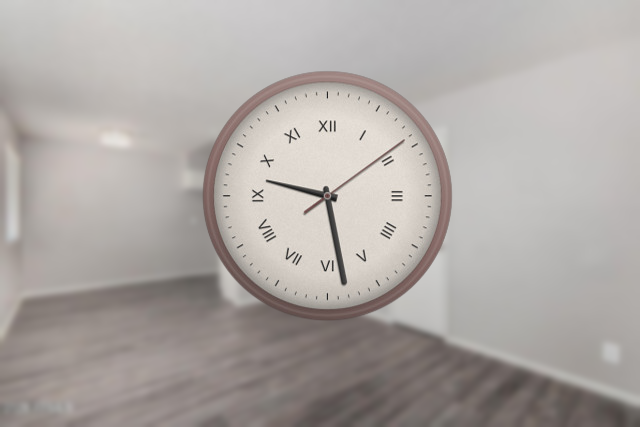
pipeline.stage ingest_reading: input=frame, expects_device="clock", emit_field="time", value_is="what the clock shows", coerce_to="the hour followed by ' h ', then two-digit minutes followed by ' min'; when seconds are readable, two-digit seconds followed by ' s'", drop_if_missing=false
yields 9 h 28 min 09 s
